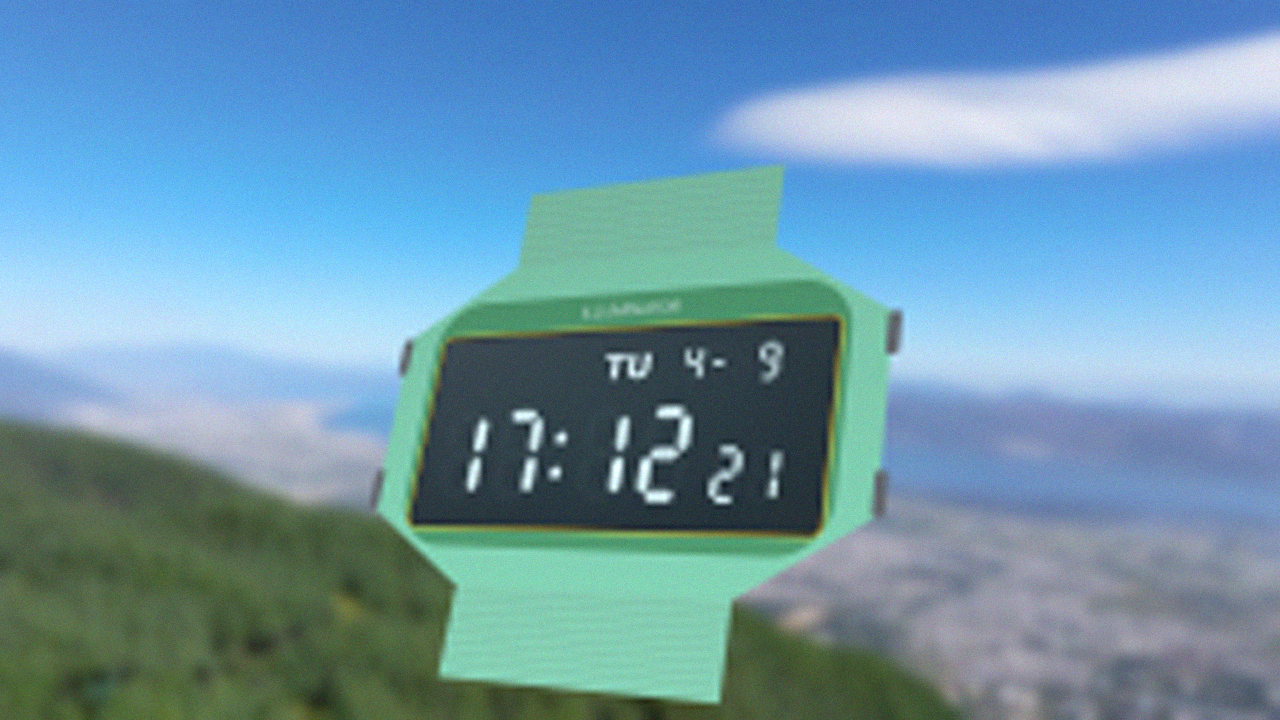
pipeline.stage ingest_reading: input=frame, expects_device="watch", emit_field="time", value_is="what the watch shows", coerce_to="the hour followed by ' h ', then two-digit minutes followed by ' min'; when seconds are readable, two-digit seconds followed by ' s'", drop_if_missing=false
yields 17 h 12 min 21 s
